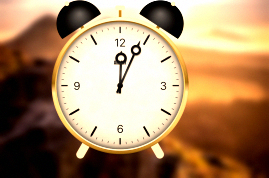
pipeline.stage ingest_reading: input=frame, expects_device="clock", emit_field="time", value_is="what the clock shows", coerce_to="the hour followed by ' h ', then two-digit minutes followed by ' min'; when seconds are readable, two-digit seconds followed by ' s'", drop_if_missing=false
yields 12 h 04 min
